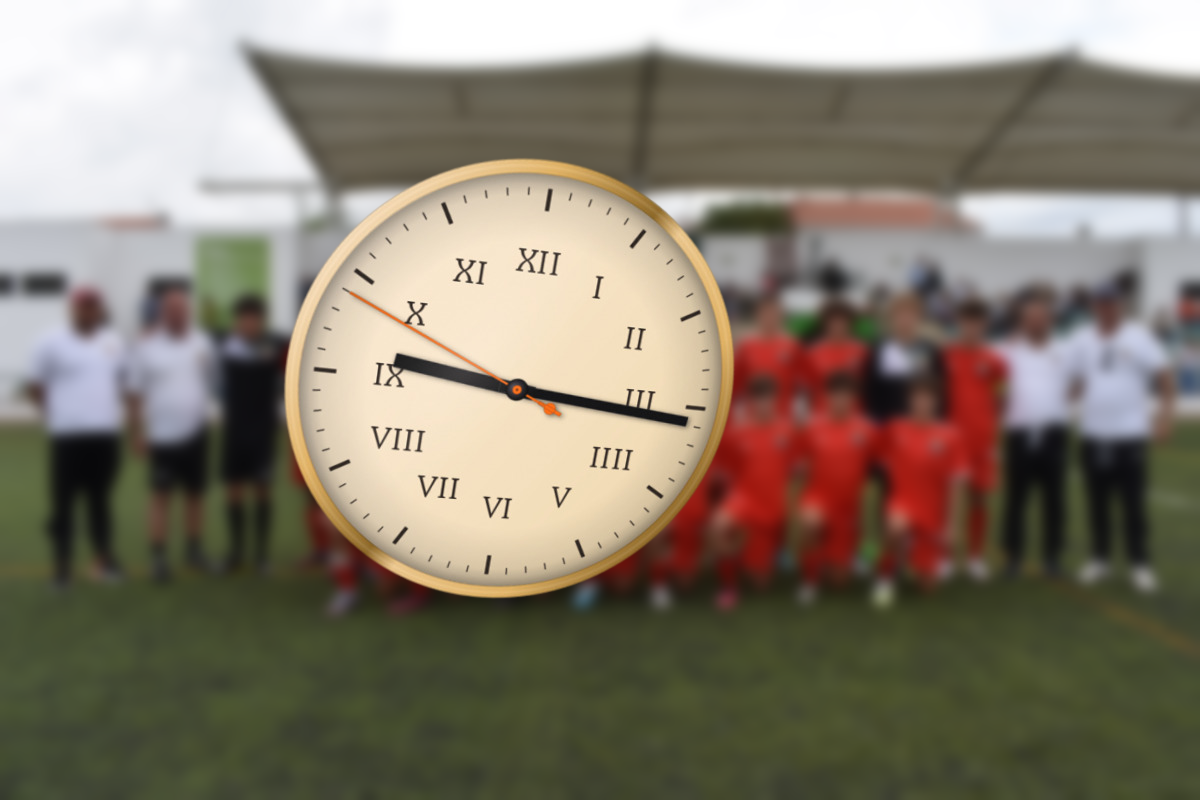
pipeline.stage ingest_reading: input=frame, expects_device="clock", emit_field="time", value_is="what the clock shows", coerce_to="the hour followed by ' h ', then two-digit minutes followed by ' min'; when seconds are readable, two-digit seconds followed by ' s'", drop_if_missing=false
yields 9 h 15 min 49 s
